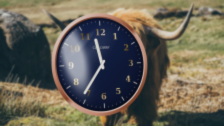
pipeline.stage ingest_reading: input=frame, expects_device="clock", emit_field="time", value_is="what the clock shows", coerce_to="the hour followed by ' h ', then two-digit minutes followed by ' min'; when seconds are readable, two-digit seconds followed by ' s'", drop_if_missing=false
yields 11 h 36 min
